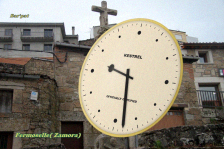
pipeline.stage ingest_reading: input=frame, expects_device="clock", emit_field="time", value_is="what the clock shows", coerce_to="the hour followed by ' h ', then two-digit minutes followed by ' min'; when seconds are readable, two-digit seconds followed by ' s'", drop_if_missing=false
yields 9 h 28 min
